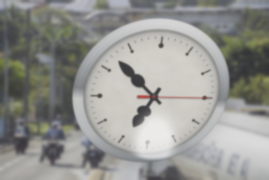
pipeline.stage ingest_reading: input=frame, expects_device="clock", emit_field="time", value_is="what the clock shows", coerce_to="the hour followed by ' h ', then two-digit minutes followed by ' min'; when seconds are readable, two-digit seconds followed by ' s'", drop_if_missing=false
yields 6 h 52 min 15 s
